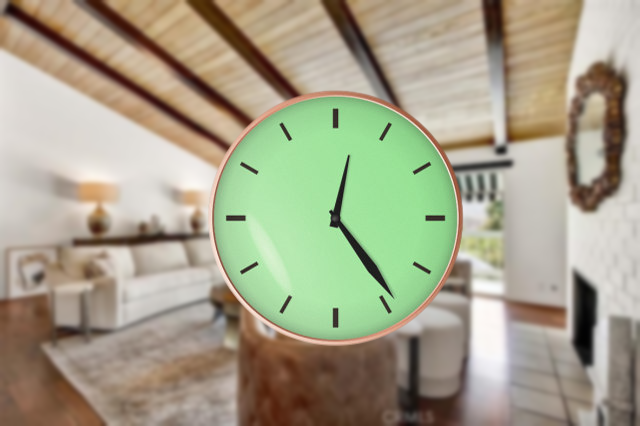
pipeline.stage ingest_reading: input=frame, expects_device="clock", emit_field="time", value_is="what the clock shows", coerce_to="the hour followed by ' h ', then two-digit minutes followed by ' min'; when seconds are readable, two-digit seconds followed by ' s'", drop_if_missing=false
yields 12 h 24 min
